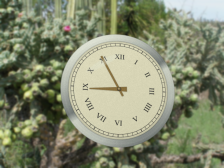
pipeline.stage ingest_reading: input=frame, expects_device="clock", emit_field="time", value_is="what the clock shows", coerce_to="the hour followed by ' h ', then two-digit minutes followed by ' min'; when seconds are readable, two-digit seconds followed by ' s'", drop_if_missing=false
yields 8 h 55 min
